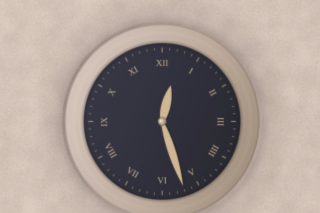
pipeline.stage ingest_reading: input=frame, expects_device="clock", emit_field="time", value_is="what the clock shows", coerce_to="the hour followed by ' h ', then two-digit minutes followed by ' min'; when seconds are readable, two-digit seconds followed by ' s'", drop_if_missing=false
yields 12 h 27 min
